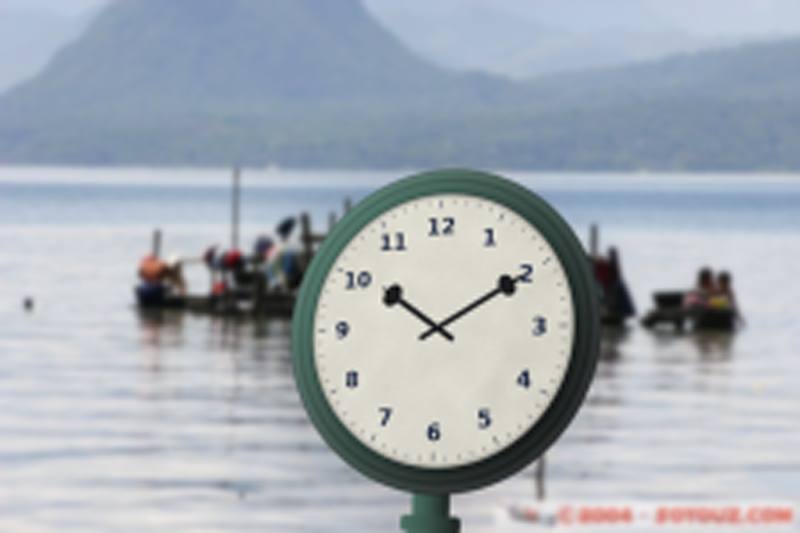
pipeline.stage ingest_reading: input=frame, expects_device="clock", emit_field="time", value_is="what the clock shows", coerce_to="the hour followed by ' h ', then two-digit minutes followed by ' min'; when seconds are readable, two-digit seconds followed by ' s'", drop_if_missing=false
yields 10 h 10 min
